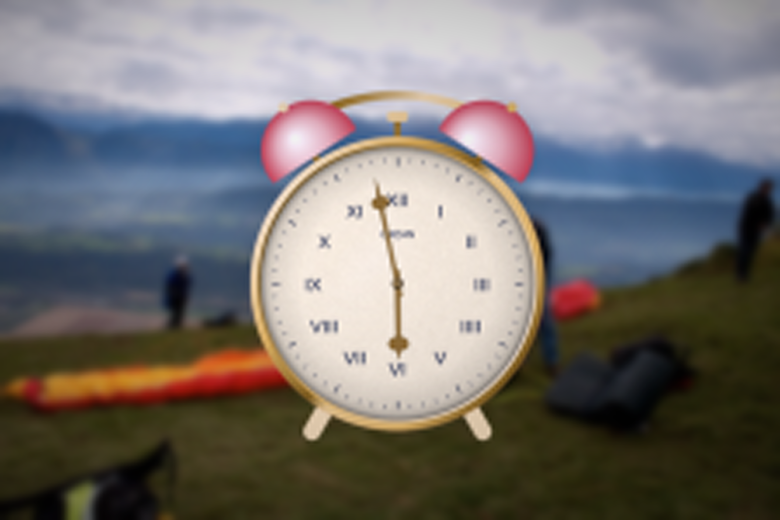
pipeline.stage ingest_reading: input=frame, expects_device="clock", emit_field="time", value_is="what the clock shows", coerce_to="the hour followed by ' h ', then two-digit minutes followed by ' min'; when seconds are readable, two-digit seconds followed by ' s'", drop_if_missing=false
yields 5 h 58 min
